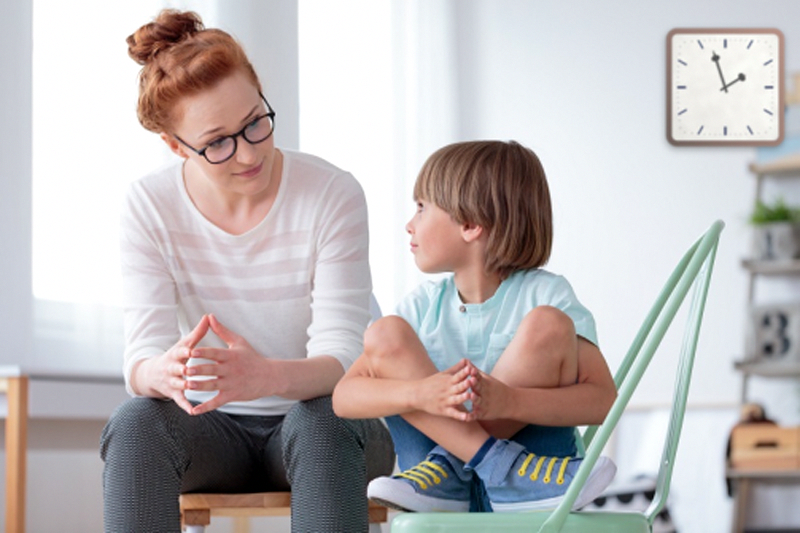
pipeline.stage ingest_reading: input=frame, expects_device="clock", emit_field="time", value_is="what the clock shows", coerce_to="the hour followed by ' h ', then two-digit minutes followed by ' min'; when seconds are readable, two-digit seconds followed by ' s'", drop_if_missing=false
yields 1 h 57 min
